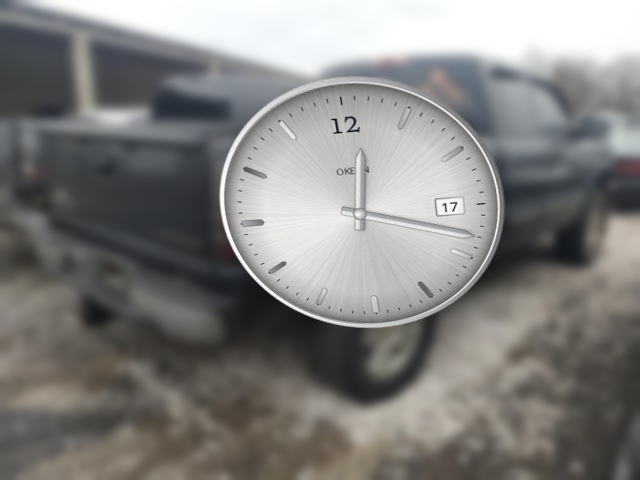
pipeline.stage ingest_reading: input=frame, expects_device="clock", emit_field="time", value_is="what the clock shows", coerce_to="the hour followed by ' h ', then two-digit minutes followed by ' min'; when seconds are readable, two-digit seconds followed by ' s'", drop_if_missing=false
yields 12 h 18 min
